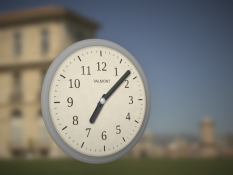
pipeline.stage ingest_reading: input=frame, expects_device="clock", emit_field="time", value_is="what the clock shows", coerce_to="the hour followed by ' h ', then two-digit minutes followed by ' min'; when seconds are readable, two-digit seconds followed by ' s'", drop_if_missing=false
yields 7 h 08 min
